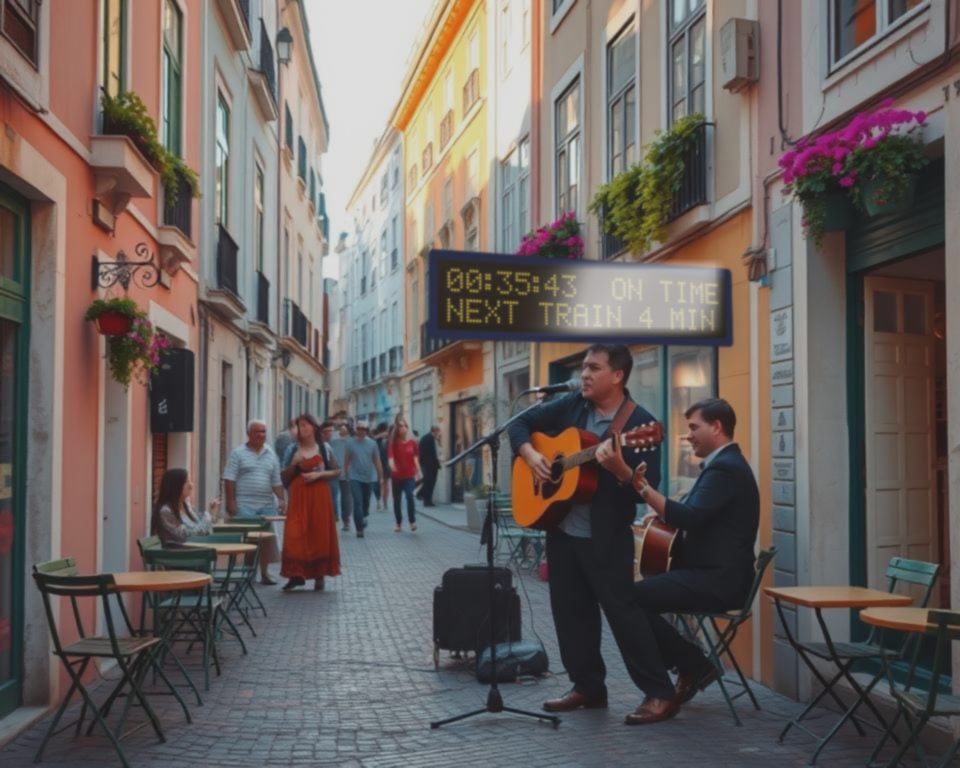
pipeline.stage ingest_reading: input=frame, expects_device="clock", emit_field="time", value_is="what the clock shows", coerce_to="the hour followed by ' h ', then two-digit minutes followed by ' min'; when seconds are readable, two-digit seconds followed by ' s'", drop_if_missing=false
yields 0 h 35 min 43 s
